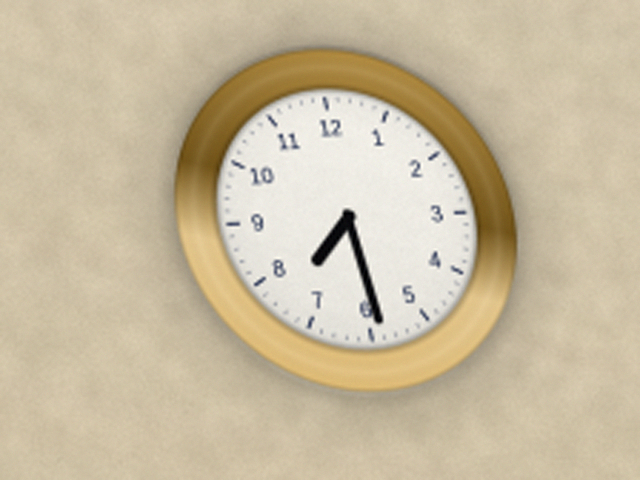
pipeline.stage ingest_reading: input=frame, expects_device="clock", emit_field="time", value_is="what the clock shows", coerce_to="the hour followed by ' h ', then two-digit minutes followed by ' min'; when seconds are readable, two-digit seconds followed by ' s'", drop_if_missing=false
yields 7 h 29 min
